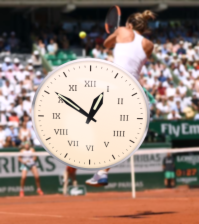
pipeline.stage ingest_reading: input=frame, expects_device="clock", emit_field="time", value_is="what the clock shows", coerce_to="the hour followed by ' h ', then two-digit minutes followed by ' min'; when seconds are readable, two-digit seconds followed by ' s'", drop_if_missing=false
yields 12 h 51 min
